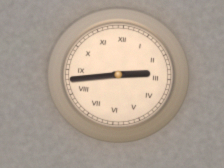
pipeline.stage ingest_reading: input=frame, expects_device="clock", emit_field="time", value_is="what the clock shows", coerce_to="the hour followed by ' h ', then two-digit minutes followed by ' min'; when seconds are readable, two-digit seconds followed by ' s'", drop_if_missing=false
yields 2 h 43 min
